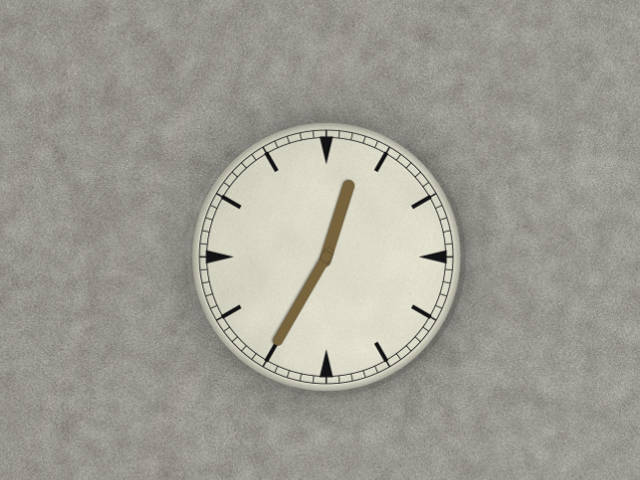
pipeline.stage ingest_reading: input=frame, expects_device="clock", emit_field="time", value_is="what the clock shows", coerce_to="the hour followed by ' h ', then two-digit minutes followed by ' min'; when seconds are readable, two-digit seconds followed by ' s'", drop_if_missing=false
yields 12 h 35 min
